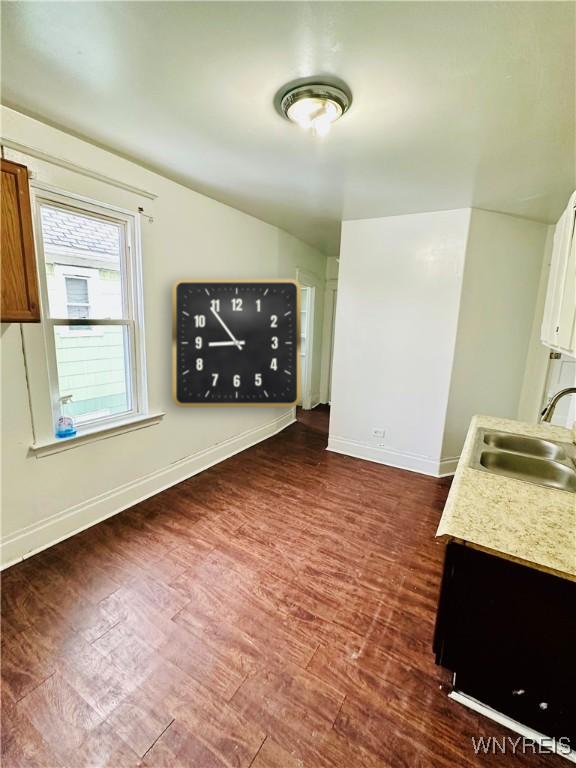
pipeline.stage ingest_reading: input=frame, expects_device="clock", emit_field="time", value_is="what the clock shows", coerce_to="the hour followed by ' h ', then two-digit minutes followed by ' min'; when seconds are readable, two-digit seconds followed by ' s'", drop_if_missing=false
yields 8 h 54 min
